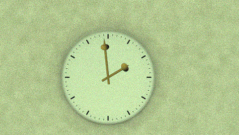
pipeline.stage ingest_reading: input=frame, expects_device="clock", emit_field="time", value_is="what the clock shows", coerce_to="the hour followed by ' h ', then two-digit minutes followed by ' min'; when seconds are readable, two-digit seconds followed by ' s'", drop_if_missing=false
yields 1 h 59 min
